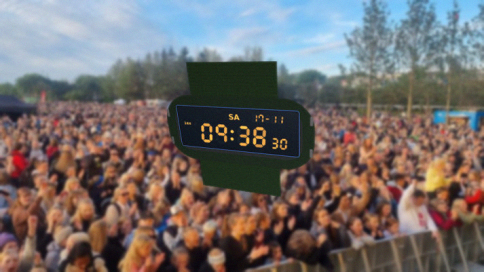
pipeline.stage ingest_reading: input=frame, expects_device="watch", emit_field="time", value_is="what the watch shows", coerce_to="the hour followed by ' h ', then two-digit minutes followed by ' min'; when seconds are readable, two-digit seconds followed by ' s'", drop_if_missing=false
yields 9 h 38 min 30 s
